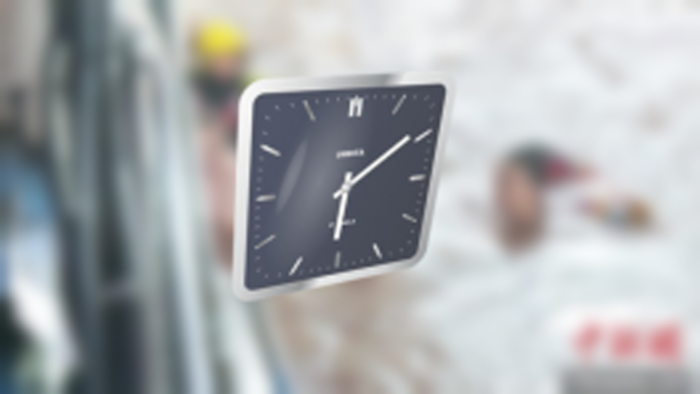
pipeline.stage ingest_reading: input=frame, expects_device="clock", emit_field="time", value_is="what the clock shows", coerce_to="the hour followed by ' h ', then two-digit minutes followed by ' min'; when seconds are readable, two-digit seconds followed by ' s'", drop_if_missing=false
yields 6 h 09 min
